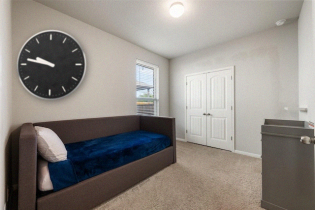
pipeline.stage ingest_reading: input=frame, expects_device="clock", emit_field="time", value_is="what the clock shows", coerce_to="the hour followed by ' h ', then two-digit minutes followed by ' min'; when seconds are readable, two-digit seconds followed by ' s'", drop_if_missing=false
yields 9 h 47 min
